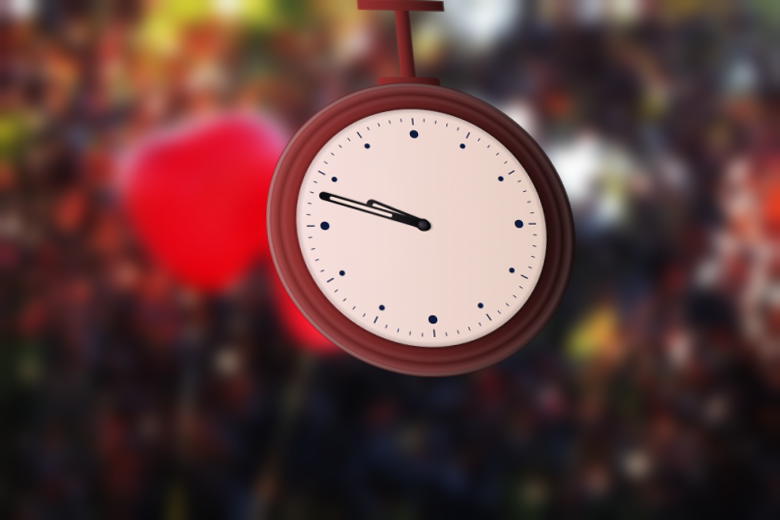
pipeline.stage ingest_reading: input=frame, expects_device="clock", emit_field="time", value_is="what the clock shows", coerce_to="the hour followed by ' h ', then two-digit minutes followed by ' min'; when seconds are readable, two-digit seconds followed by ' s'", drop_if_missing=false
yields 9 h 48 min
